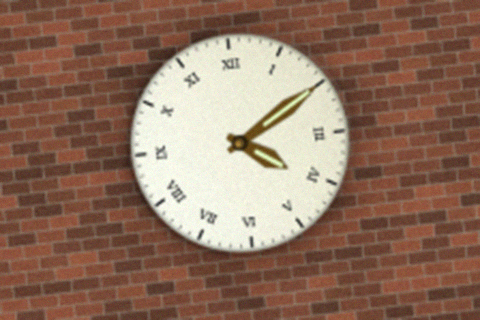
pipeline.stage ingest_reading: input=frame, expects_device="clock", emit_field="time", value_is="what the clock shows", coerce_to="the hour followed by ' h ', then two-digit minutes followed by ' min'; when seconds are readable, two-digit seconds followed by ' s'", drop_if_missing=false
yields 4 h 10 min
